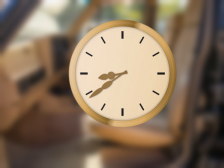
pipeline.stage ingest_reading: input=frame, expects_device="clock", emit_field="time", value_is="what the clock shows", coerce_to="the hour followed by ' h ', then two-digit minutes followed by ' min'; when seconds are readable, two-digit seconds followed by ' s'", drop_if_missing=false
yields 8 h 39 min
